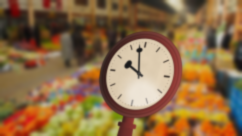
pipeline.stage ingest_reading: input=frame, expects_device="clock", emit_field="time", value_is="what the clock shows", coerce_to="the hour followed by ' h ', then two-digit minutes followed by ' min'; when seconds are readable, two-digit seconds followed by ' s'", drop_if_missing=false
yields 9 h 58 min
